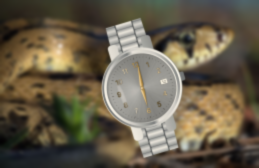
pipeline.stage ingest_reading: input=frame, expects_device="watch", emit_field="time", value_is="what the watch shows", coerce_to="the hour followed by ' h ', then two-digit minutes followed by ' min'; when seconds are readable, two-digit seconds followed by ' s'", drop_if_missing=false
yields 6 h 01 min
